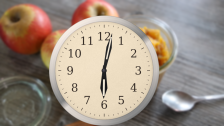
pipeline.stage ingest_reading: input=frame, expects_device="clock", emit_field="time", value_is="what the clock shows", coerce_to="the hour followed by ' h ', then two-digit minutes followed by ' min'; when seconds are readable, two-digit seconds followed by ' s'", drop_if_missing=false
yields 6 h 02 min
